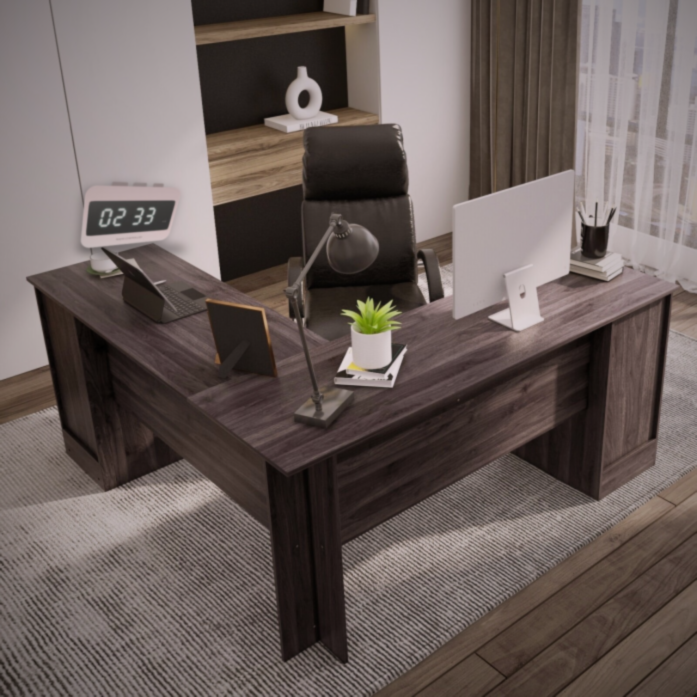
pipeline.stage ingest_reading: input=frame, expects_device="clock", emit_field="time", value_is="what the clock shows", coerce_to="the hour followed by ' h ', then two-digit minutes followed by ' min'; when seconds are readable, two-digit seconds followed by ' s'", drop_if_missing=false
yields 2 h 33 min
